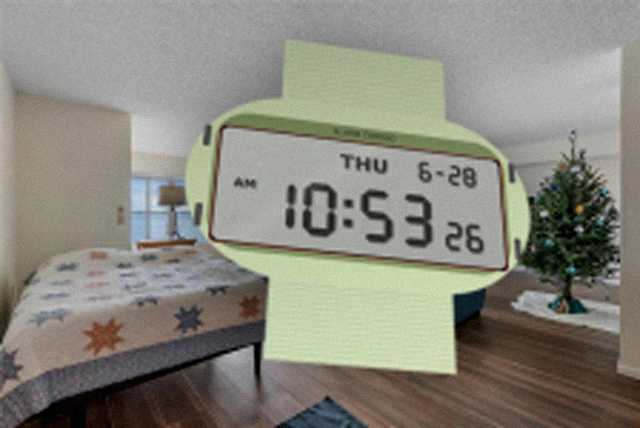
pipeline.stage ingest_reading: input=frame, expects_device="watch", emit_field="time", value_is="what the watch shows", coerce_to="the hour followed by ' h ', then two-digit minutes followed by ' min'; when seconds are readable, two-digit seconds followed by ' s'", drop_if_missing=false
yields 10 h 53 min 26 s
